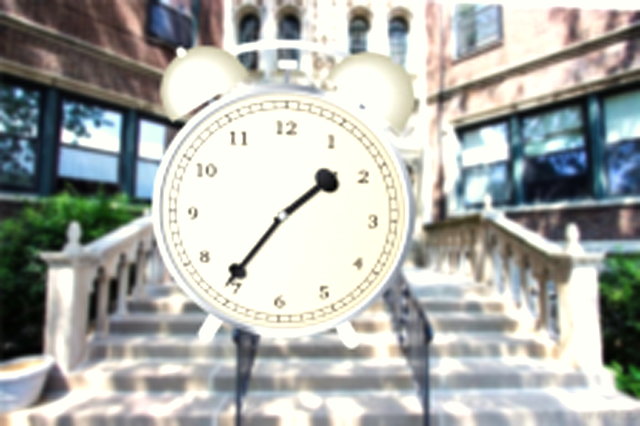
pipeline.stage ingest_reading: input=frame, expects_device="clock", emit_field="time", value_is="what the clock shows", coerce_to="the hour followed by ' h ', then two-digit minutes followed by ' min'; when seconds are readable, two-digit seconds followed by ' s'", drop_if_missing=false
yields 1 h 36 min
